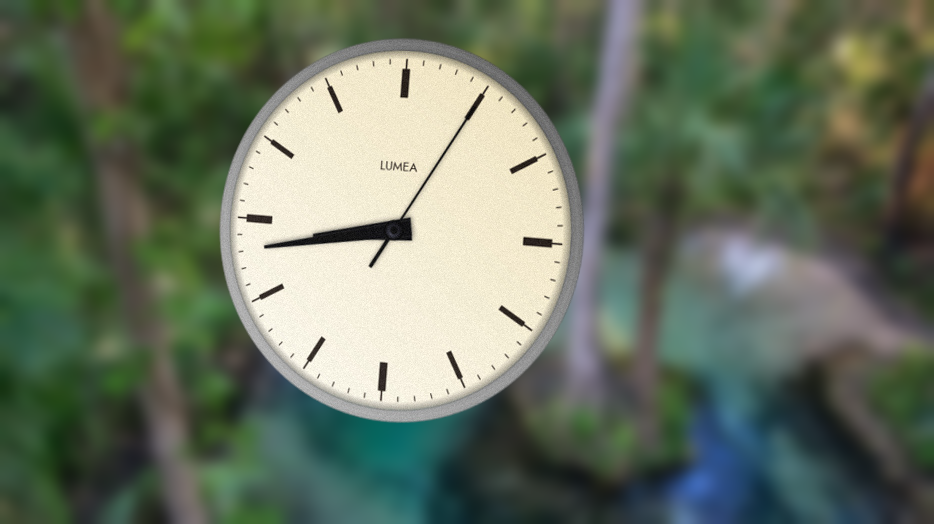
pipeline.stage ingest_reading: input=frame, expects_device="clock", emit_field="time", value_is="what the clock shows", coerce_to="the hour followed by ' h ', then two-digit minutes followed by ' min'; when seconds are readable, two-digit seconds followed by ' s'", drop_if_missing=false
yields 8 h 43 min 05 s
